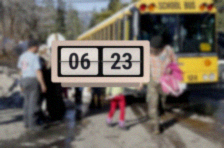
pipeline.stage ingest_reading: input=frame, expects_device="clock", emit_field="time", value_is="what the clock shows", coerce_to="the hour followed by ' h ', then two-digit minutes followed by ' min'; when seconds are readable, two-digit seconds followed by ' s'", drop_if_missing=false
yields 6 h 23 min
